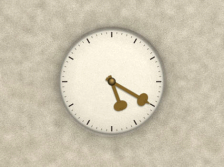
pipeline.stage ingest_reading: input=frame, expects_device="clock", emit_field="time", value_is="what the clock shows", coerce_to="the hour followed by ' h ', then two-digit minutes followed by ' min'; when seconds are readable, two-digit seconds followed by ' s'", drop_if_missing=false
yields 5 h 20 min
